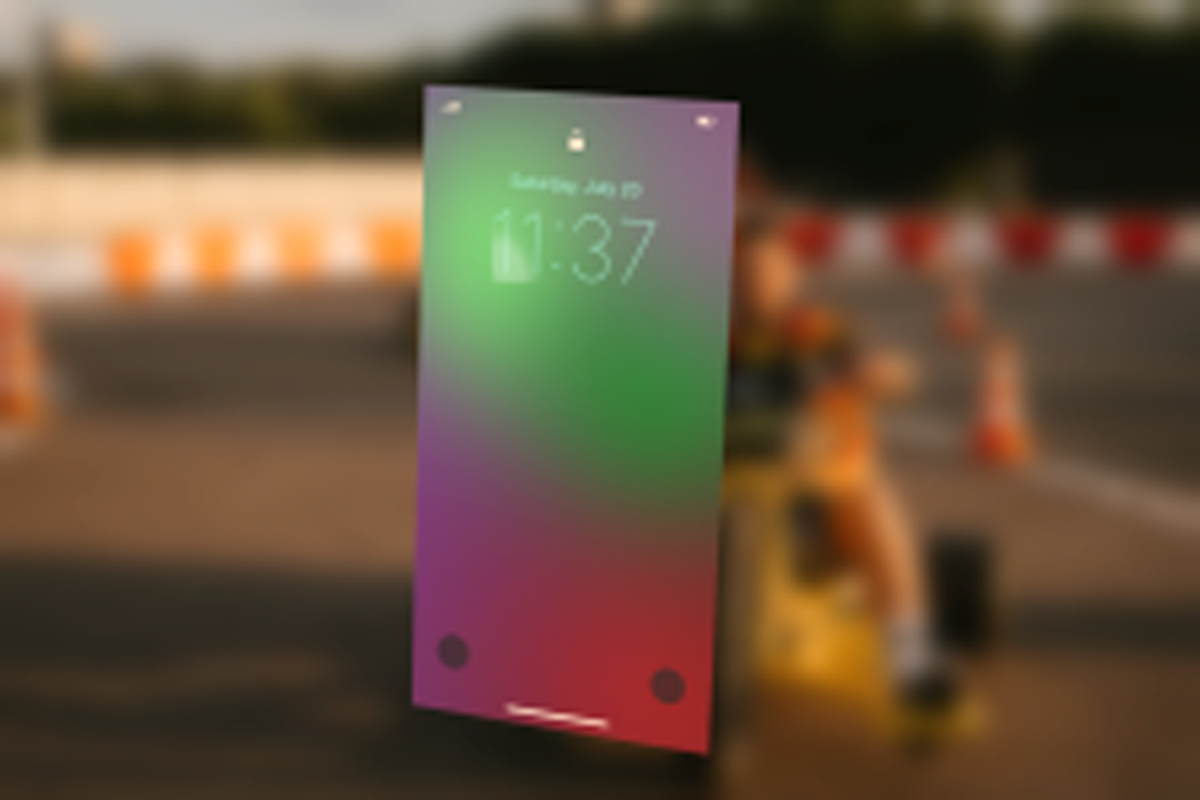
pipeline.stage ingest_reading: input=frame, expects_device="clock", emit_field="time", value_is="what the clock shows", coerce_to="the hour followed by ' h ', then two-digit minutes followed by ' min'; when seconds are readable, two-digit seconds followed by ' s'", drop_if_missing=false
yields 11 h 37 min
